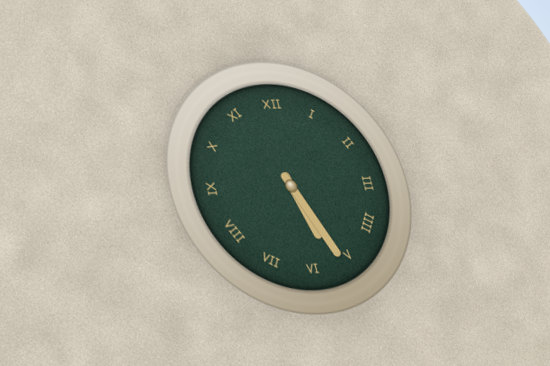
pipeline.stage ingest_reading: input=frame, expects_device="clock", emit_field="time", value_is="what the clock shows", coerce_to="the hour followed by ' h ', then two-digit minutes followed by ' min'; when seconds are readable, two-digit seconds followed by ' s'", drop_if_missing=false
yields 5 h 26 min
